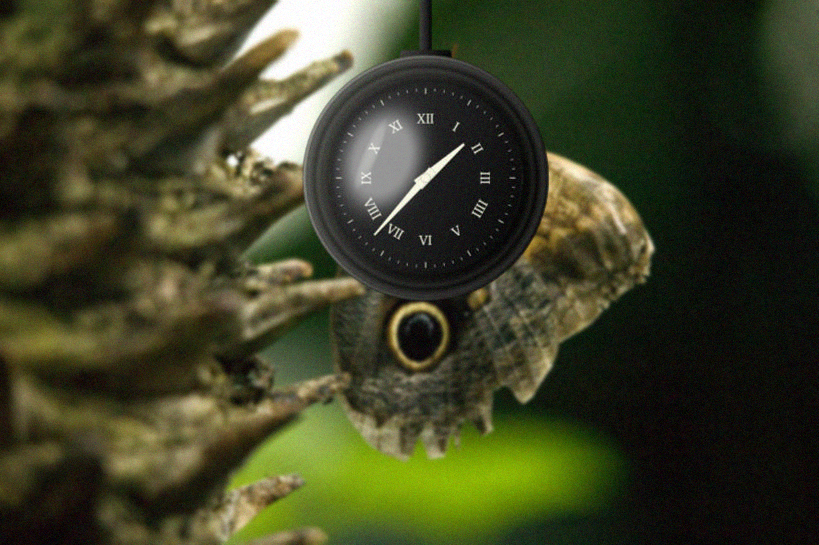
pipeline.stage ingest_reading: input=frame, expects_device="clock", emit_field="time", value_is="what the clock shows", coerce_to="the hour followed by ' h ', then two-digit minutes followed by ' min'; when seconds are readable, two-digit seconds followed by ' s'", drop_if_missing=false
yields 1 h 37 min
